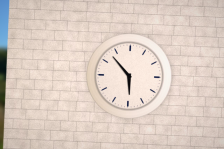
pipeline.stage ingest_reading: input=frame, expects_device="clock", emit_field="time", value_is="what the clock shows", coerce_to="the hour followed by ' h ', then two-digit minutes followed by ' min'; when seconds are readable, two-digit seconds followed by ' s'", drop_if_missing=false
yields 5 h 53 min
